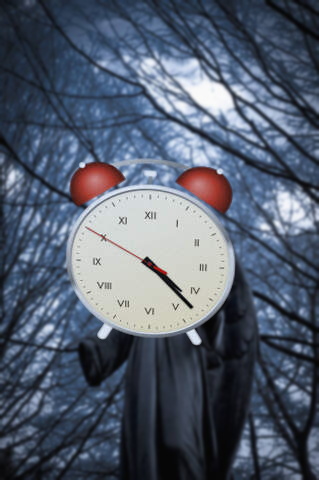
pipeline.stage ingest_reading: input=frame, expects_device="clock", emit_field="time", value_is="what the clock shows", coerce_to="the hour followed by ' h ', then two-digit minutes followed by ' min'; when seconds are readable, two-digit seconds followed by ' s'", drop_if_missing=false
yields 4 h 22 min 50 s
